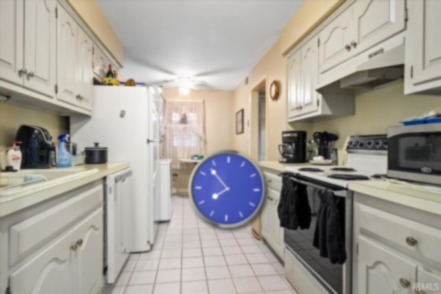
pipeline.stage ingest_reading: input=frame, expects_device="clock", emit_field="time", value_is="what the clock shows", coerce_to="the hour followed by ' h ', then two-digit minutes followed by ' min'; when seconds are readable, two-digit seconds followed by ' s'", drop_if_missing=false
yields 7 h 53 min
